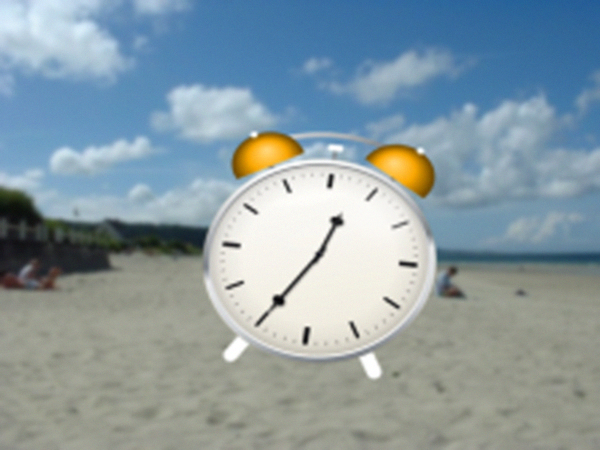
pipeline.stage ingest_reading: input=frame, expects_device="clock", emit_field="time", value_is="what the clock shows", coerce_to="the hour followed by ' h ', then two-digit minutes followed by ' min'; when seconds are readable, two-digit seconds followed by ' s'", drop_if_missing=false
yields 12 h 35 min
